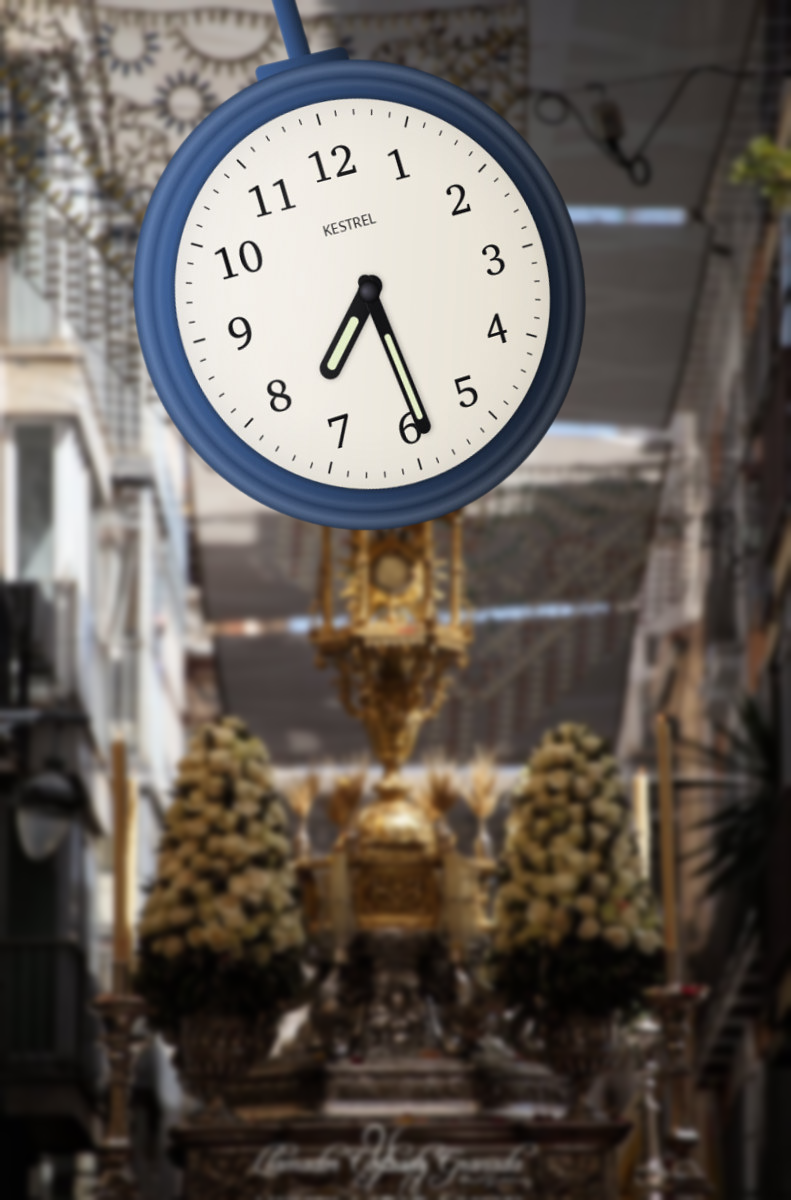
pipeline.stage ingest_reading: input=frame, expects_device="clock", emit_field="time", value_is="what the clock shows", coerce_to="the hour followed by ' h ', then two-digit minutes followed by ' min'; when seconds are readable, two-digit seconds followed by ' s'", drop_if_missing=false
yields 7 h 29 min
